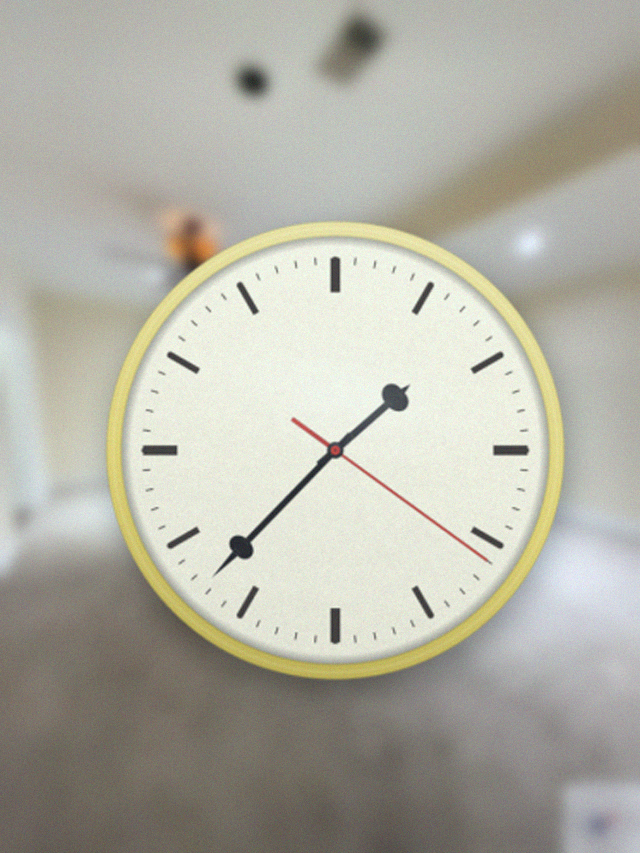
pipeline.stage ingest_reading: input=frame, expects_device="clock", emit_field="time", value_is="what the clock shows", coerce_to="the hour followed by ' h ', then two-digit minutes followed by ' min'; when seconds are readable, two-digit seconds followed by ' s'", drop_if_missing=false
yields 1 h 37 min 21 s
